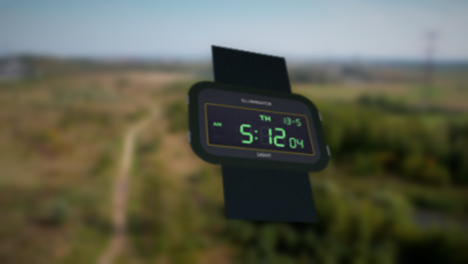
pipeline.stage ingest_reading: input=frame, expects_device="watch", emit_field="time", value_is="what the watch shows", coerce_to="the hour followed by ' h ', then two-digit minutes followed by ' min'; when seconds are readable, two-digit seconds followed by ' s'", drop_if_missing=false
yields 5 h 12 min 04 s
